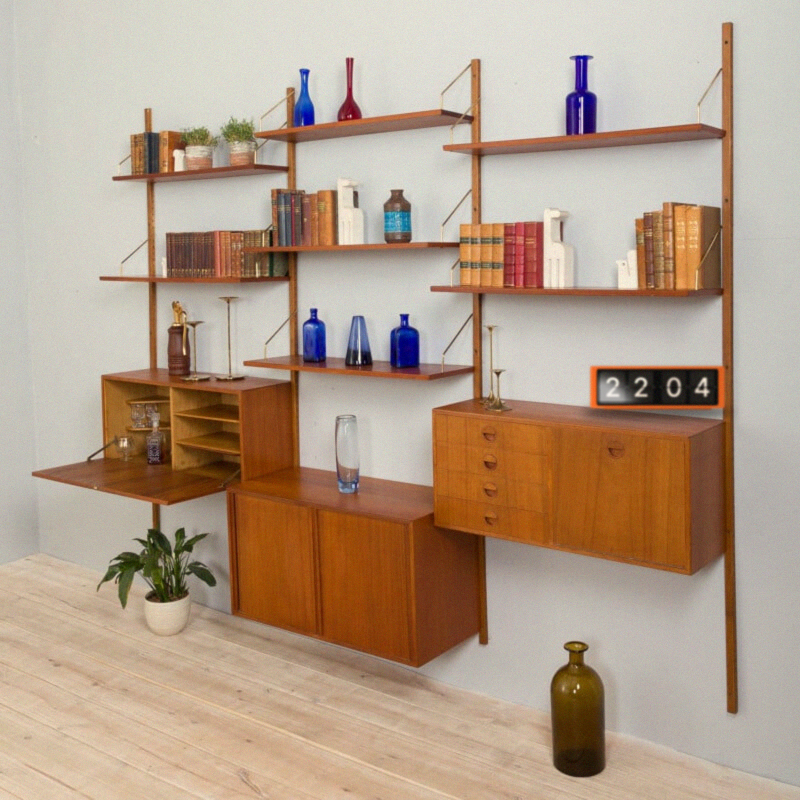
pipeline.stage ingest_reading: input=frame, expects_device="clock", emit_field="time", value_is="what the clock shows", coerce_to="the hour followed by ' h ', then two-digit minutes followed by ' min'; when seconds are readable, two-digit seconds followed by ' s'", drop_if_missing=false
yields 22 h 04 min
